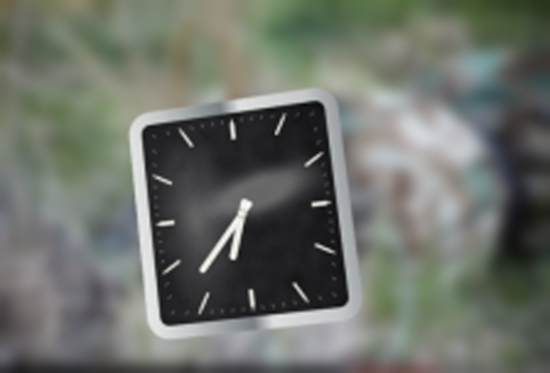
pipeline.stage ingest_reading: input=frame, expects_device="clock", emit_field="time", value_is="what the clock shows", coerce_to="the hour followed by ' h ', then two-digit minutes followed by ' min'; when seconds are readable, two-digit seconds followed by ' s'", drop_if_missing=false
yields 6 h 37 min
